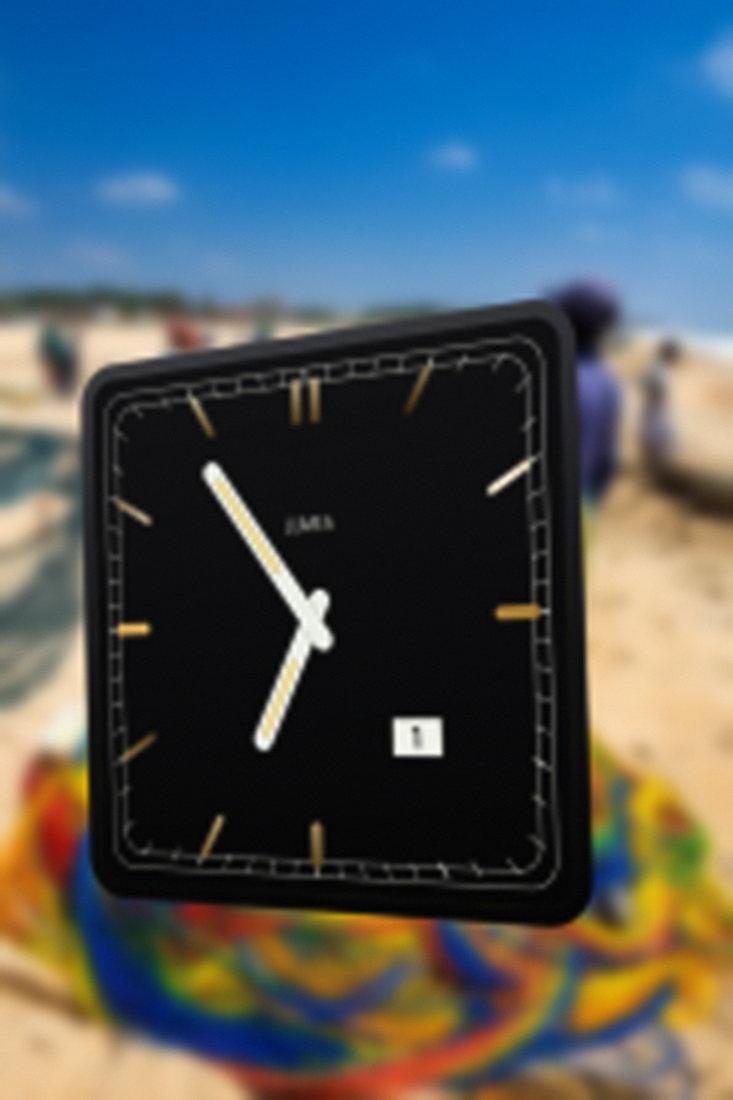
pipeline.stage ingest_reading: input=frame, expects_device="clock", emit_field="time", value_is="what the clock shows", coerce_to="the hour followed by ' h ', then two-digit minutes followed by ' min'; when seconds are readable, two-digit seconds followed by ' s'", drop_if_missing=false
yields 6 h 54 min
